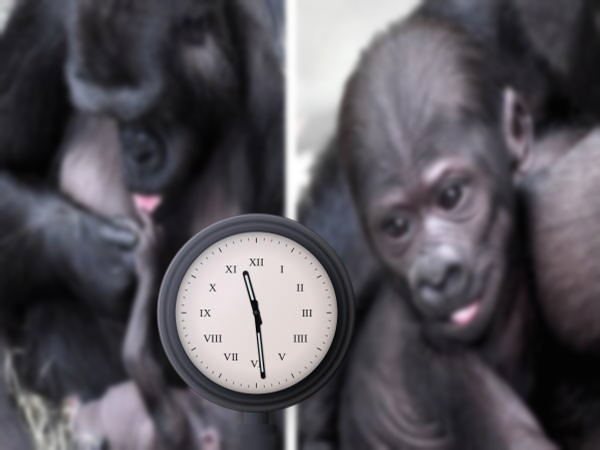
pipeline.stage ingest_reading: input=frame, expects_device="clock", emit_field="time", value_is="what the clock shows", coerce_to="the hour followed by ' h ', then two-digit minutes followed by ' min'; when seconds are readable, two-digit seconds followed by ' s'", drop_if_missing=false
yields 11 h 29 min
